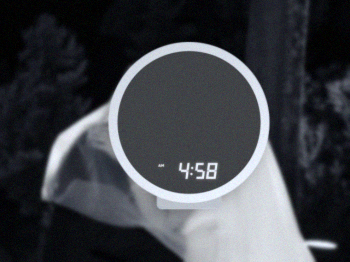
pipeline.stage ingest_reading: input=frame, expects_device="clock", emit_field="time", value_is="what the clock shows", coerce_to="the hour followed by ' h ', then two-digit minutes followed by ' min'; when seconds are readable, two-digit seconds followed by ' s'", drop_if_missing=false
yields 4 h 58 min
